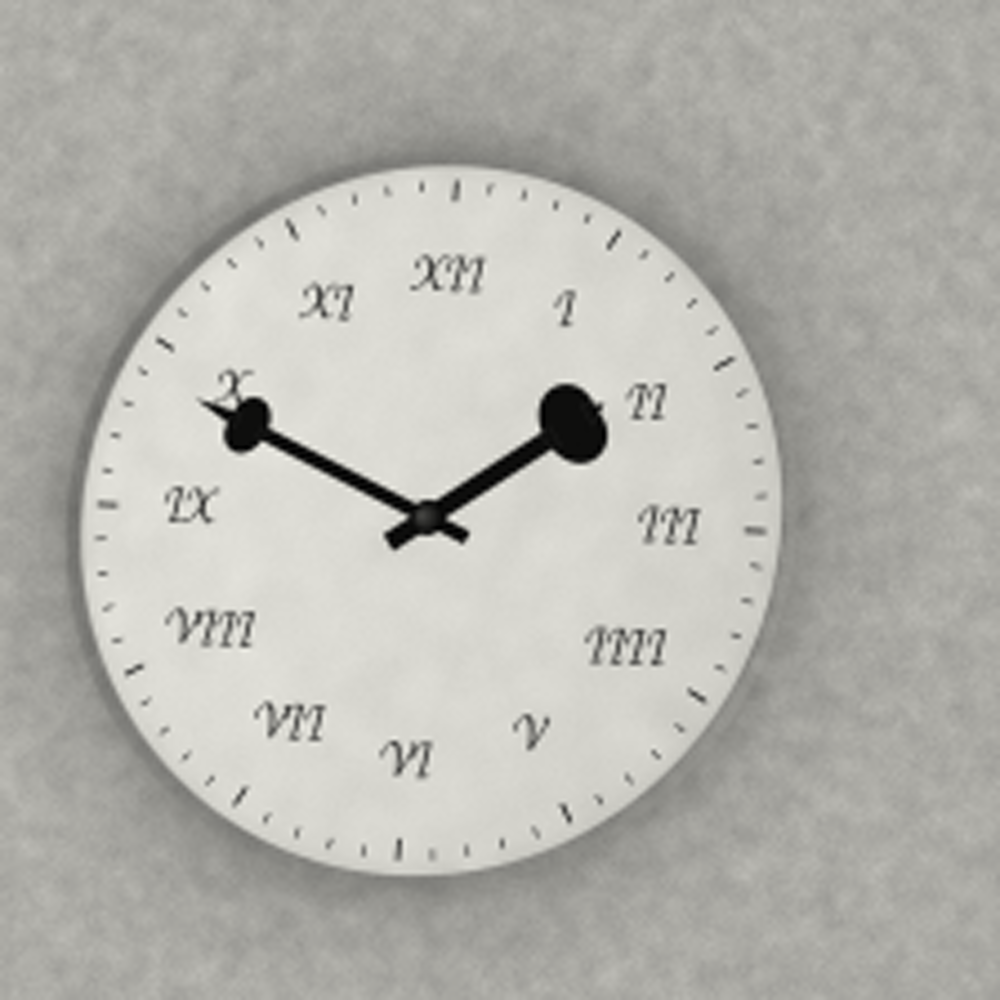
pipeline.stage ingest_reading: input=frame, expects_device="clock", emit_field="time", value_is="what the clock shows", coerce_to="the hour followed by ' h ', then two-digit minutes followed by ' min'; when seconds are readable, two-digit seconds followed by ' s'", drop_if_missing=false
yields 1 h 49 min
